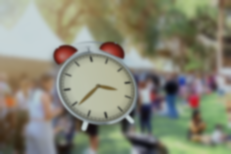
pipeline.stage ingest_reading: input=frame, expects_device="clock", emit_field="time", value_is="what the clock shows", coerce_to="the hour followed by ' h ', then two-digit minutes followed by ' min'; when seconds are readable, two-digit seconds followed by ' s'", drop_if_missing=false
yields 3 h 39 min
